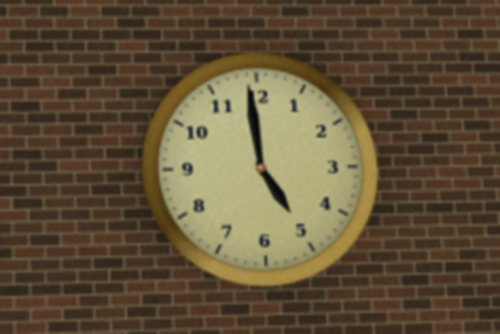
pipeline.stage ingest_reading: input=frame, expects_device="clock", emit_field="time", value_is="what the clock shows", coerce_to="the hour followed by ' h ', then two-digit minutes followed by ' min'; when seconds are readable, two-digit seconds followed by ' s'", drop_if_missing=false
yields 4 h 59 min
